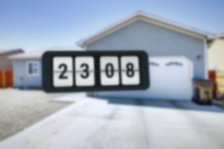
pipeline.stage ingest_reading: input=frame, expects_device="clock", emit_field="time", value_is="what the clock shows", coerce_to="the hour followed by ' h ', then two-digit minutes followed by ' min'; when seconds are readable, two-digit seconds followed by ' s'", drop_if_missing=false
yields 23 h 08 min
